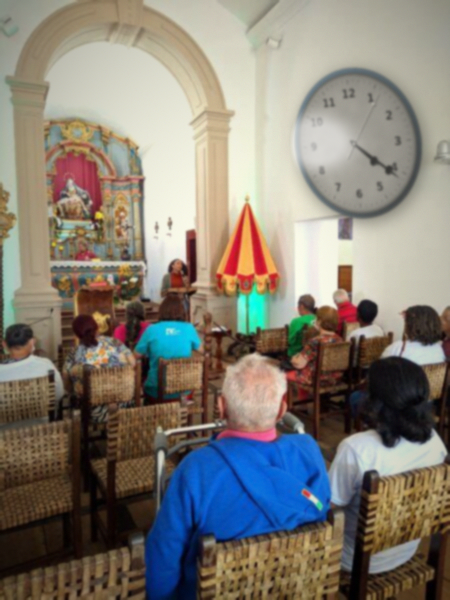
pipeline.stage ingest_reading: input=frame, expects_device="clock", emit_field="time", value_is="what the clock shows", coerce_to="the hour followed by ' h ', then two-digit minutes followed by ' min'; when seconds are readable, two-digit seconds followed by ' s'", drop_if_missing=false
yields 4 h 21 min 06 s
